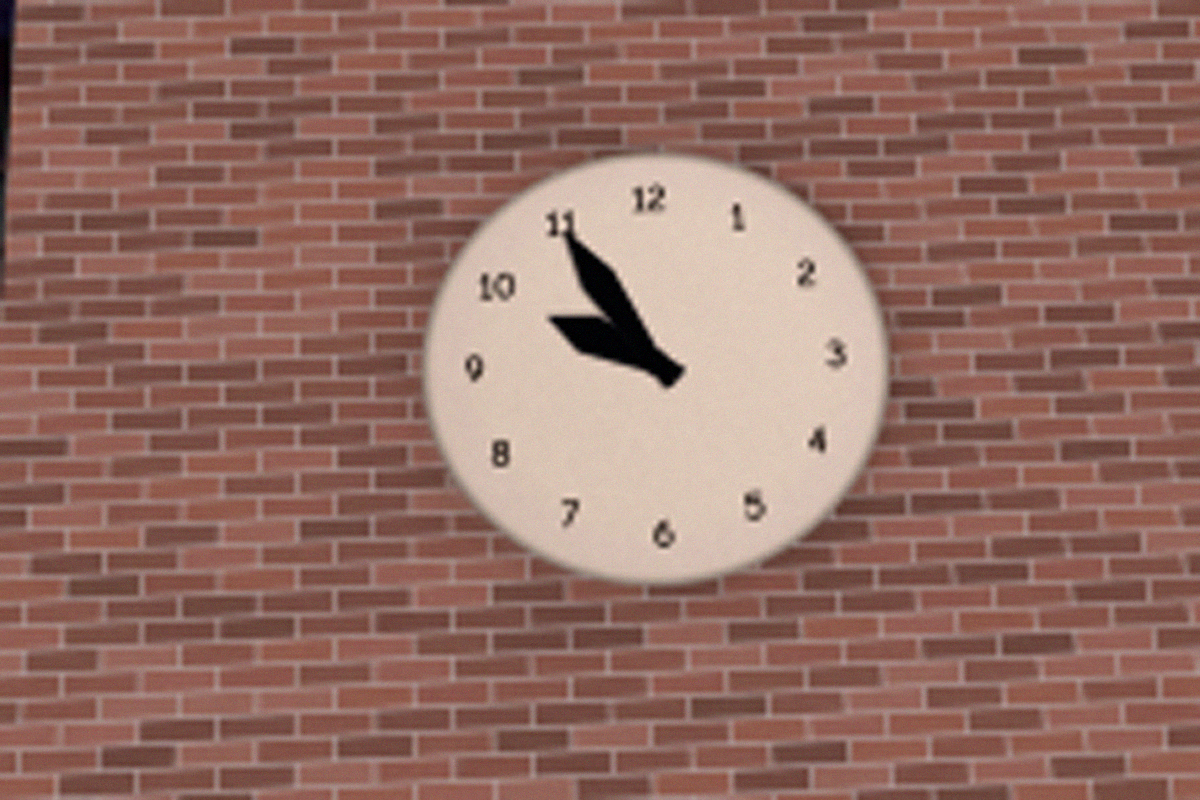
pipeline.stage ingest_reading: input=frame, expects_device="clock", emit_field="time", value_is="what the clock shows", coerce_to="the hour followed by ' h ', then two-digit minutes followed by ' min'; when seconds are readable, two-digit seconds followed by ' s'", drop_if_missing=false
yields 9 h 55 min
